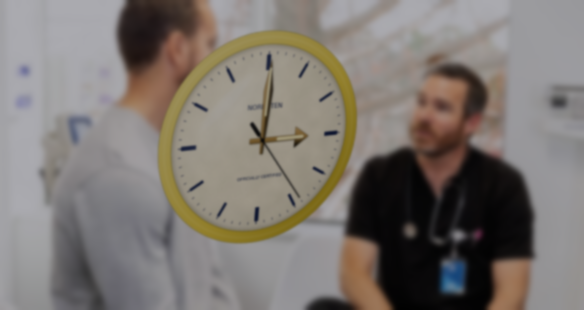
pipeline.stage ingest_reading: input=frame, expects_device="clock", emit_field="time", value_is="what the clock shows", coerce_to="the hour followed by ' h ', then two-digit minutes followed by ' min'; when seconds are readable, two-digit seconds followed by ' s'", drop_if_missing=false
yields 3 h 00 min 24 s
